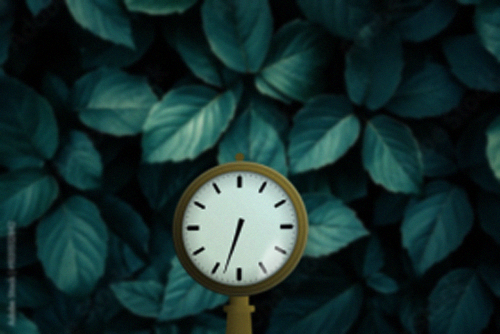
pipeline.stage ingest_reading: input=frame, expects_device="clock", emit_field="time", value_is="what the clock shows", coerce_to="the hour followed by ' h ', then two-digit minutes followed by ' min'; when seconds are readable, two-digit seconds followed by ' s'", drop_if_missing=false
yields 6 h 33 min
